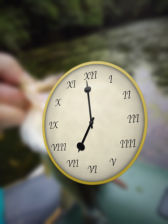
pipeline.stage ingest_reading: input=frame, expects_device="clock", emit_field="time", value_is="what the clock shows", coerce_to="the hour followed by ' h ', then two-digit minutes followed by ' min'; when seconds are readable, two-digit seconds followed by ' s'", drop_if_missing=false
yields 6 h 59 min
